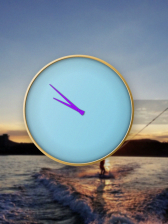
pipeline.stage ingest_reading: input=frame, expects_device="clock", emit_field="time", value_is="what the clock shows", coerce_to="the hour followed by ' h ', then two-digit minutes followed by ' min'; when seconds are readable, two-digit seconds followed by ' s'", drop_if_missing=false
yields 9 h 52 min
